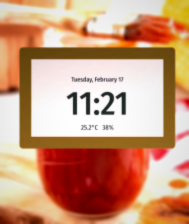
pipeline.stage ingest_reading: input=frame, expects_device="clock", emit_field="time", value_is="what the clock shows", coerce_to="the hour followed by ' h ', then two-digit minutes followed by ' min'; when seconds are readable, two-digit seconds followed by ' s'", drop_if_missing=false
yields 11 h 21 min
